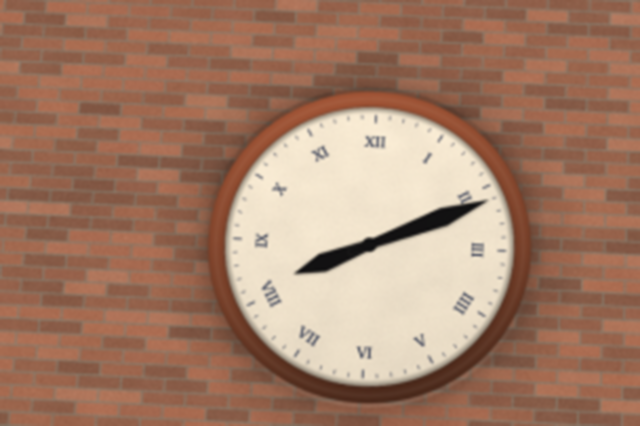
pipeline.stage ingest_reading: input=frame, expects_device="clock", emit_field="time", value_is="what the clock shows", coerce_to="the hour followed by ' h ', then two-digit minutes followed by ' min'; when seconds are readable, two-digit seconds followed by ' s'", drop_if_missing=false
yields 8 h 11 min
